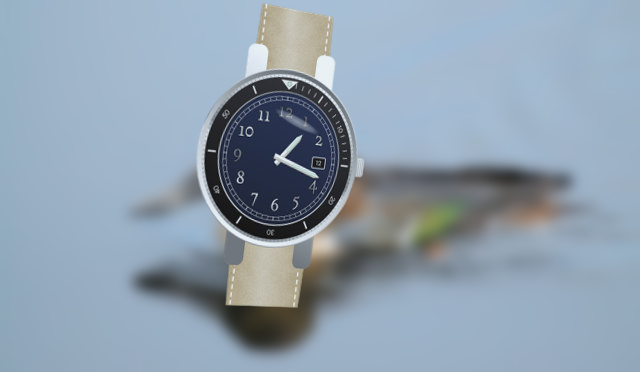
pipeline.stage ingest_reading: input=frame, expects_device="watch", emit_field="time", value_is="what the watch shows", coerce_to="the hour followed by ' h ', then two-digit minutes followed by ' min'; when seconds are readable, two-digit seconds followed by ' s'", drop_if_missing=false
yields 1 h 18 min
